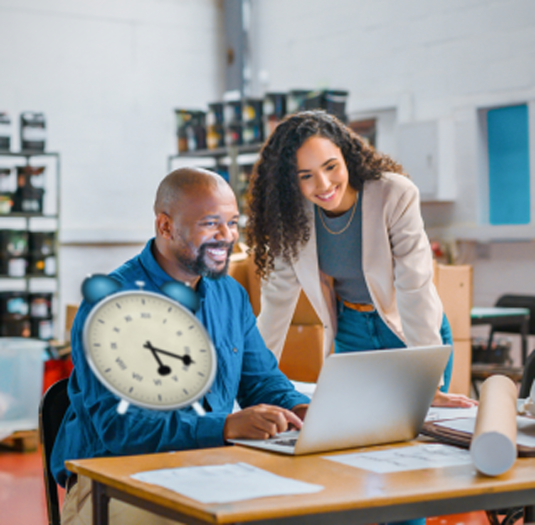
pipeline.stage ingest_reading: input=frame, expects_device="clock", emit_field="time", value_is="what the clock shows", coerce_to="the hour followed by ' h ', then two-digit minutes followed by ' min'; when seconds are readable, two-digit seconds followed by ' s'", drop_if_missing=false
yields 5 h 18 min
